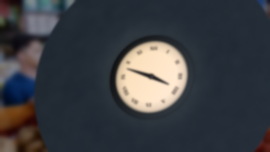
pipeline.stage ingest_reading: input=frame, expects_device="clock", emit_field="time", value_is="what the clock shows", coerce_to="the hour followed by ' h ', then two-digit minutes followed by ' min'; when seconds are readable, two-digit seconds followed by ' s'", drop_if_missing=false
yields 3 h 48 min
